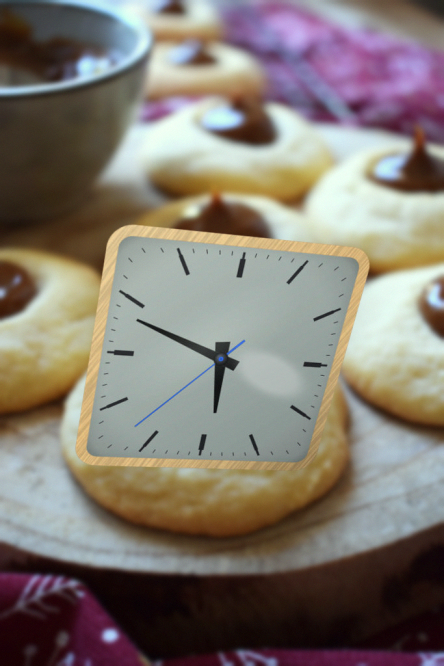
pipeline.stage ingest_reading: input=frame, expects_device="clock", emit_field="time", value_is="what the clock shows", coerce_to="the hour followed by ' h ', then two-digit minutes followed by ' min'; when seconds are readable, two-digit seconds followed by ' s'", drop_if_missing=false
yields 5 h 48 min 37 s
